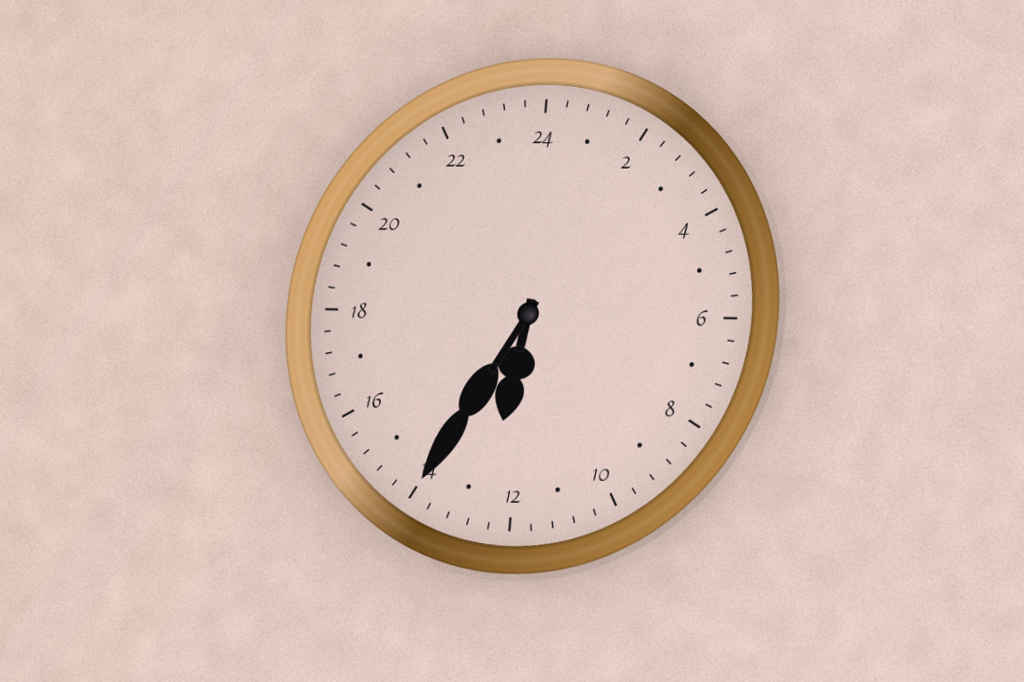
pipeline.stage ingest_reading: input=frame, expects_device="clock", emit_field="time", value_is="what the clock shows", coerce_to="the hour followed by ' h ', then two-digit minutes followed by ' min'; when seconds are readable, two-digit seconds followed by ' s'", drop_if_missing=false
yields 12 h 35 min
